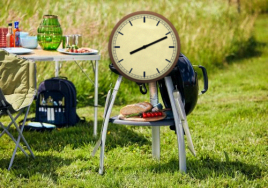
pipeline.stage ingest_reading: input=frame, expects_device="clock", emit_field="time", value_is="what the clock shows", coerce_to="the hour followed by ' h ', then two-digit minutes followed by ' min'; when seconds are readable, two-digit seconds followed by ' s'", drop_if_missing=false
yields 8 h 11 min
